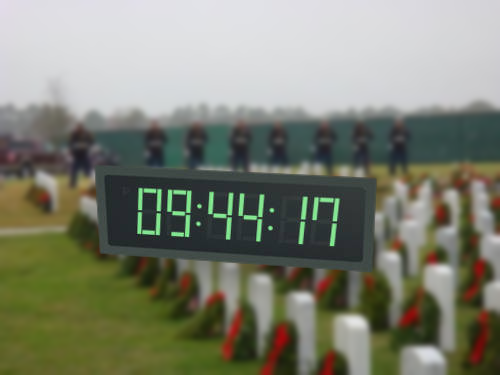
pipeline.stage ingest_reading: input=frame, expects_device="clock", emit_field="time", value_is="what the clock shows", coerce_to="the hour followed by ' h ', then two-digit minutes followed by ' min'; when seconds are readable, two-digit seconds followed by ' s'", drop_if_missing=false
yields 9 h 44 min 17 s
